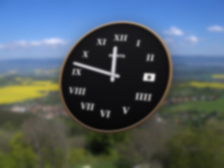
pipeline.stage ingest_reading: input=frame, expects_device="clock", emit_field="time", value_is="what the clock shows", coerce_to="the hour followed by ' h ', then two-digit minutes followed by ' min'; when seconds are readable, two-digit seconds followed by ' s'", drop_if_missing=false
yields 11 h 47 min
